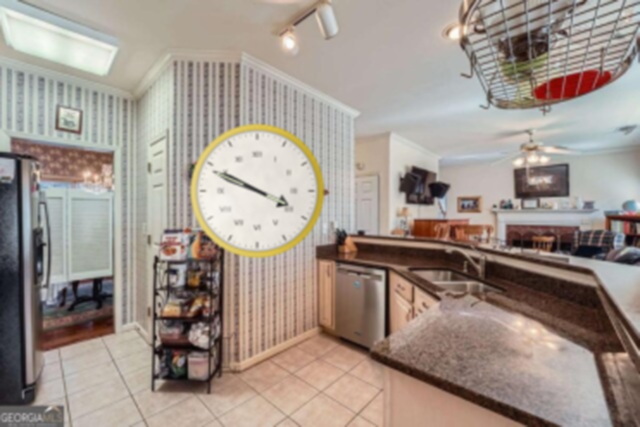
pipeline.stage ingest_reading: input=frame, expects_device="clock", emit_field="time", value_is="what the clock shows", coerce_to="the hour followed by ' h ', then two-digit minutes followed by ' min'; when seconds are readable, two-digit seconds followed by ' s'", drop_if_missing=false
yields 3 h 49 min
